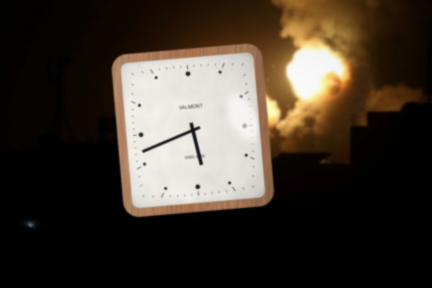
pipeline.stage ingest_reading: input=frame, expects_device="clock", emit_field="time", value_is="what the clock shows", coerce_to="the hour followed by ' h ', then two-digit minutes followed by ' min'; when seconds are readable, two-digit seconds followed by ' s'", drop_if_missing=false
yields 5 h 42 min
